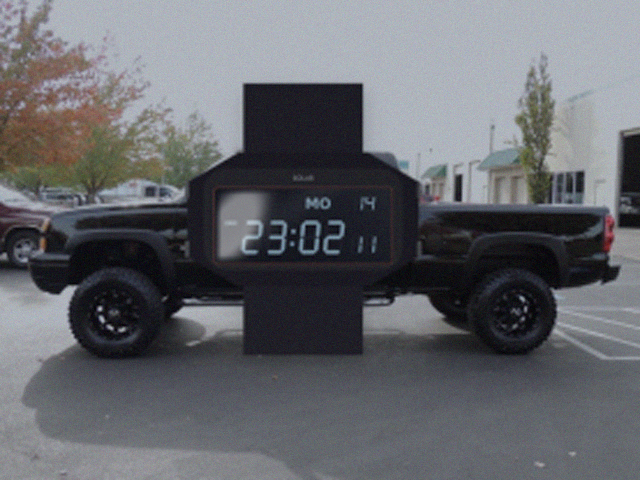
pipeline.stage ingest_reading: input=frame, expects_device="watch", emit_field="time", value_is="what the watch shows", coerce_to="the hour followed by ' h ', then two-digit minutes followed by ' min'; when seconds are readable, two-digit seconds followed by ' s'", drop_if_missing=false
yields 23 h 02 min 11 s
